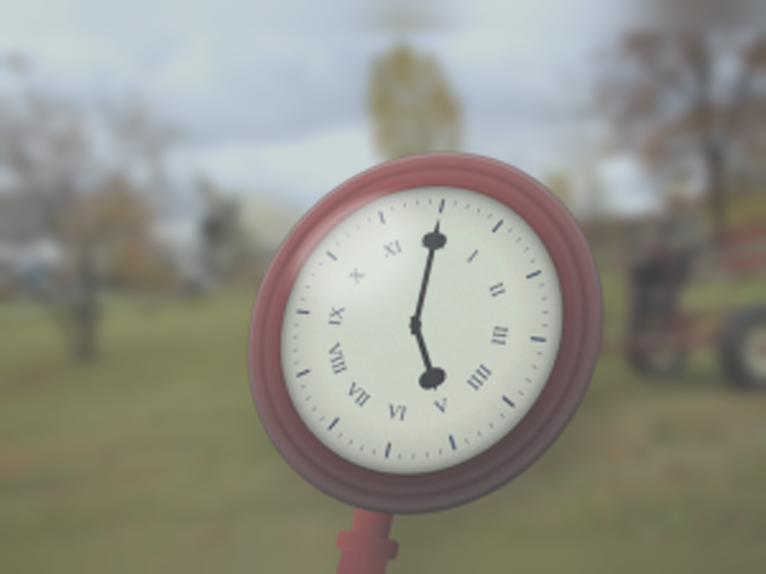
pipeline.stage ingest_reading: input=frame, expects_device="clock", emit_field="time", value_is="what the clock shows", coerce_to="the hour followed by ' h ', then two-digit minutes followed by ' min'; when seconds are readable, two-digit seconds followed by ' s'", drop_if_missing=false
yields 5 h 00 min
